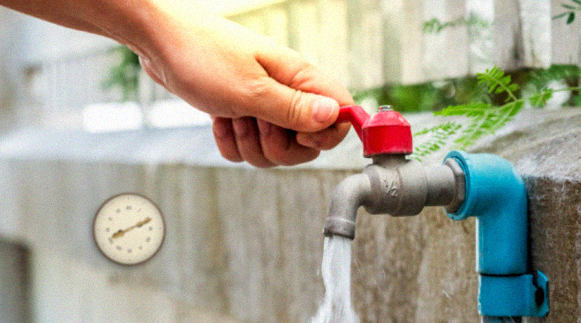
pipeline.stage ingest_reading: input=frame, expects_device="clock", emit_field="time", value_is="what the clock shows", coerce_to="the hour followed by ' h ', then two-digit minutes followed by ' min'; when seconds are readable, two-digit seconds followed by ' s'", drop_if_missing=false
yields 8 h 11 min
